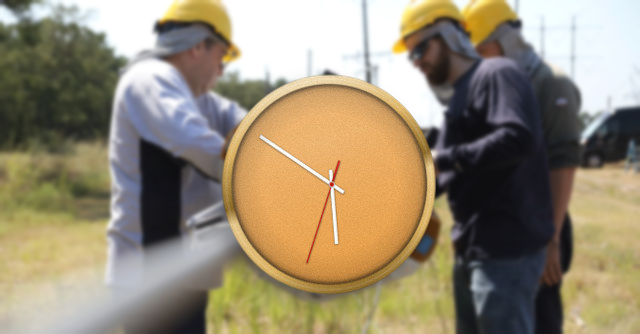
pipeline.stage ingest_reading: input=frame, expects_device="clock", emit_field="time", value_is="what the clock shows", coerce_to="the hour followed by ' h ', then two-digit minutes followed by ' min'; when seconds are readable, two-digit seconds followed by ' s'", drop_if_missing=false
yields 5 h 50 min 33 s
